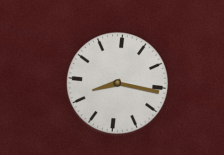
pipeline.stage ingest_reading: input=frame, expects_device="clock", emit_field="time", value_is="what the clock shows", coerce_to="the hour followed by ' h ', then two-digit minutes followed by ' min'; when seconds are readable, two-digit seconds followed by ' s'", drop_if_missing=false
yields 8 h 16 min
